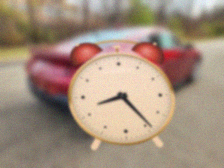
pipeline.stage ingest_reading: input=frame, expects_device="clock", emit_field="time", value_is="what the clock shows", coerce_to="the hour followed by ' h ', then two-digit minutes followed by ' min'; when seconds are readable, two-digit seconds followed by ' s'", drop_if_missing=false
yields 8 h 24 min
